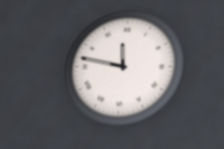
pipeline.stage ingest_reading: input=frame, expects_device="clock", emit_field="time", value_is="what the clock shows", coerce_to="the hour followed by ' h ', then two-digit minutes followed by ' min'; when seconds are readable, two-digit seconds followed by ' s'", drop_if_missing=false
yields 11 h 47 min
